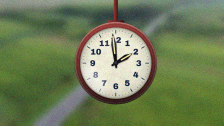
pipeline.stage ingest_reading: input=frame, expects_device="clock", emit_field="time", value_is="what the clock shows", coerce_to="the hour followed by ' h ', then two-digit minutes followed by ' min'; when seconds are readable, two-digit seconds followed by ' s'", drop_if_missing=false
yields 1 h 59 min
